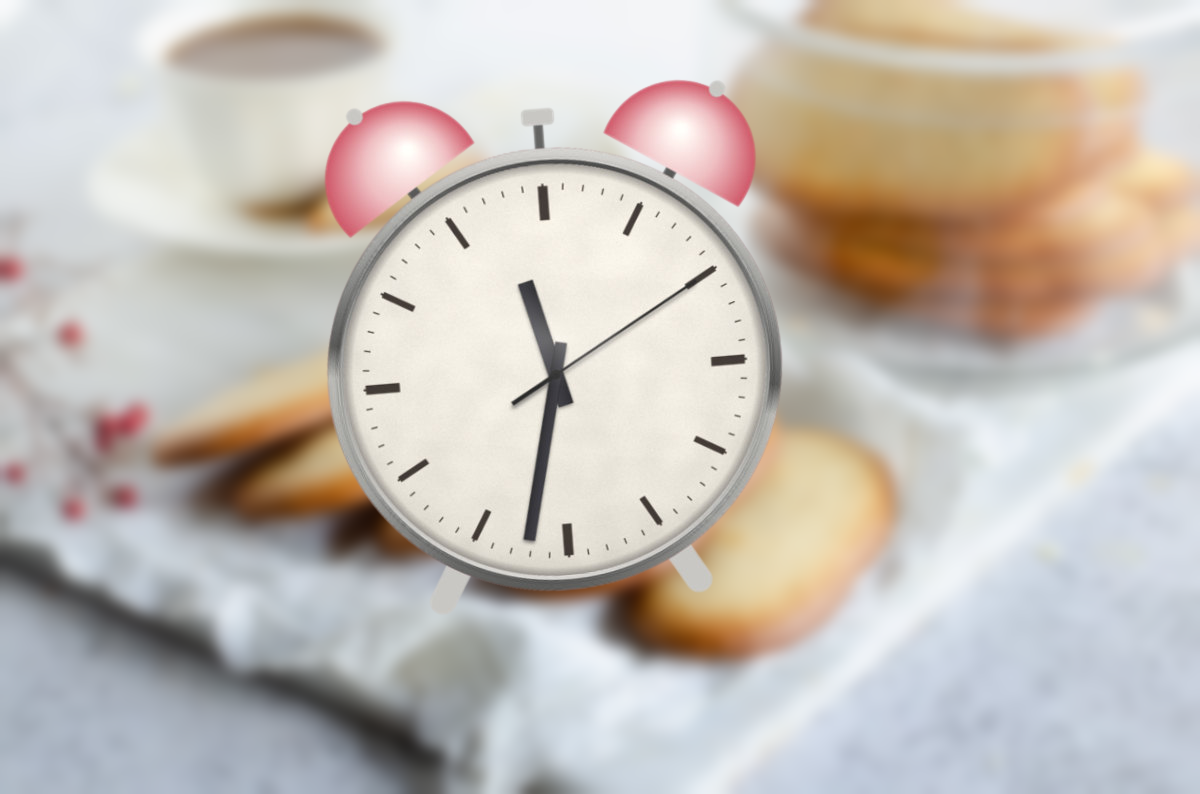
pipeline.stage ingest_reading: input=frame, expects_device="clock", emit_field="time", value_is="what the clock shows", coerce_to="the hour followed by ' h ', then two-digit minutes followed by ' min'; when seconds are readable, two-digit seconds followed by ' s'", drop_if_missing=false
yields 11 h 32 min 10 s
